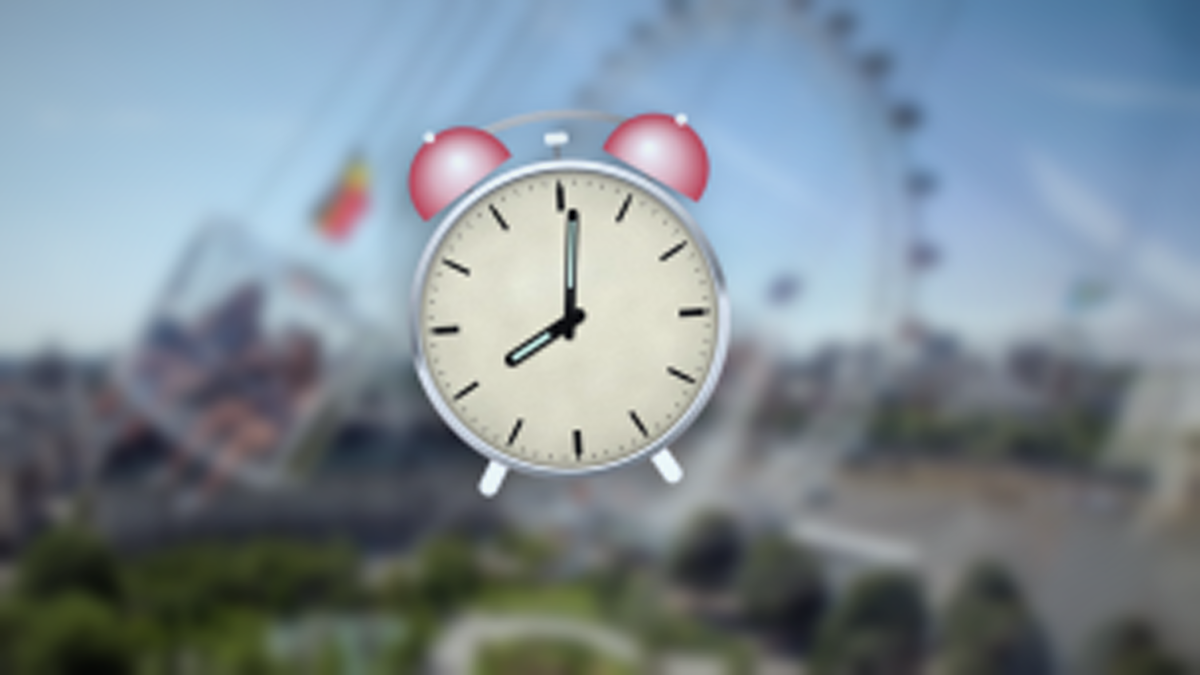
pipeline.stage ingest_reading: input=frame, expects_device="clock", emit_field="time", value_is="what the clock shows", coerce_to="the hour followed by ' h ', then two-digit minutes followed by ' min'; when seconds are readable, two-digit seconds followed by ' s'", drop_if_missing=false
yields 8 h 01 min
